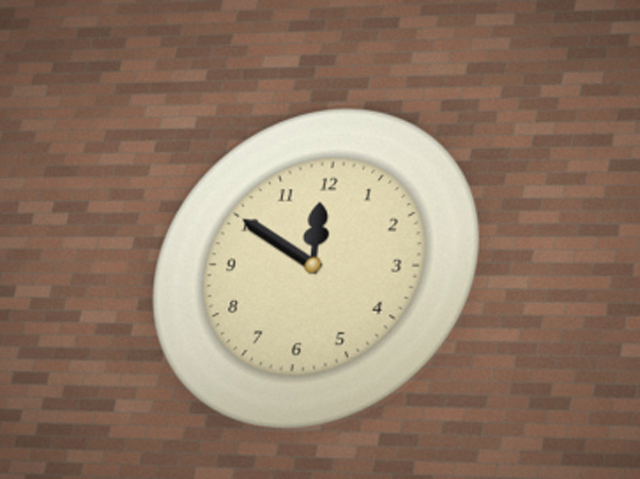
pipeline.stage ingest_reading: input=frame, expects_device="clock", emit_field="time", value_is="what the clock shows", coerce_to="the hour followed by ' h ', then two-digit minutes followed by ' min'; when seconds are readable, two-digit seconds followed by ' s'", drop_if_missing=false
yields 11 h 50 min
